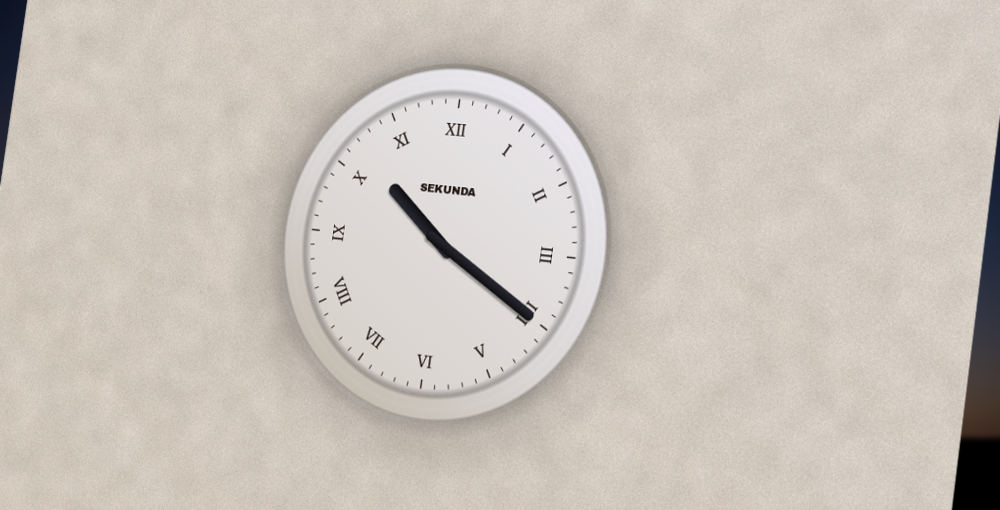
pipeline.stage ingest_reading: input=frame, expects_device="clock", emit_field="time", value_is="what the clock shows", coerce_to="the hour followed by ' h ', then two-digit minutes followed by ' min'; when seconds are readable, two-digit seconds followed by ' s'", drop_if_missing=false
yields 10 h 20 min
